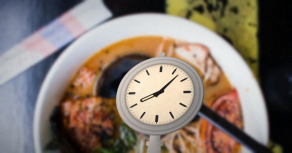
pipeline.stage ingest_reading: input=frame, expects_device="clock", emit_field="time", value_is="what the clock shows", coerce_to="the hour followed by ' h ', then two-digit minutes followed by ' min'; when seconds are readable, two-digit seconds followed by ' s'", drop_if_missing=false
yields 8 h 07 min
